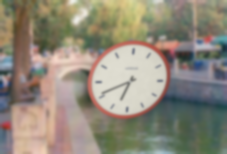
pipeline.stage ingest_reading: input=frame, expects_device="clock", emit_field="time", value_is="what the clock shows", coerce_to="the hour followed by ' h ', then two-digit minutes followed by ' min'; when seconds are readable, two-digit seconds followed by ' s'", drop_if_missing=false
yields 6 h 41 min
